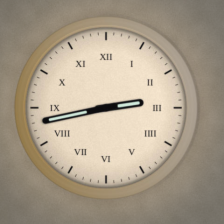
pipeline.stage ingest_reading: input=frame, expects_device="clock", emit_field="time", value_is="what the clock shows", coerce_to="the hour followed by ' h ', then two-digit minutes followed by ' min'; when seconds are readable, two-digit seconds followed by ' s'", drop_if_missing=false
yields 2 h 43 min
